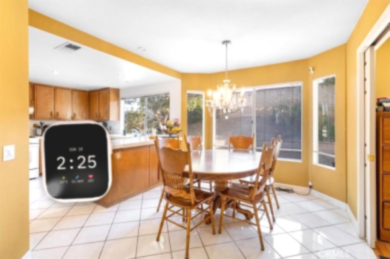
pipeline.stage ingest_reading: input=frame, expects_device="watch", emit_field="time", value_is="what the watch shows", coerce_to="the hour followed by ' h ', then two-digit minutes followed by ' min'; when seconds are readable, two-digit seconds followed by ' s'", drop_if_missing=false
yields 2 h 25 min
